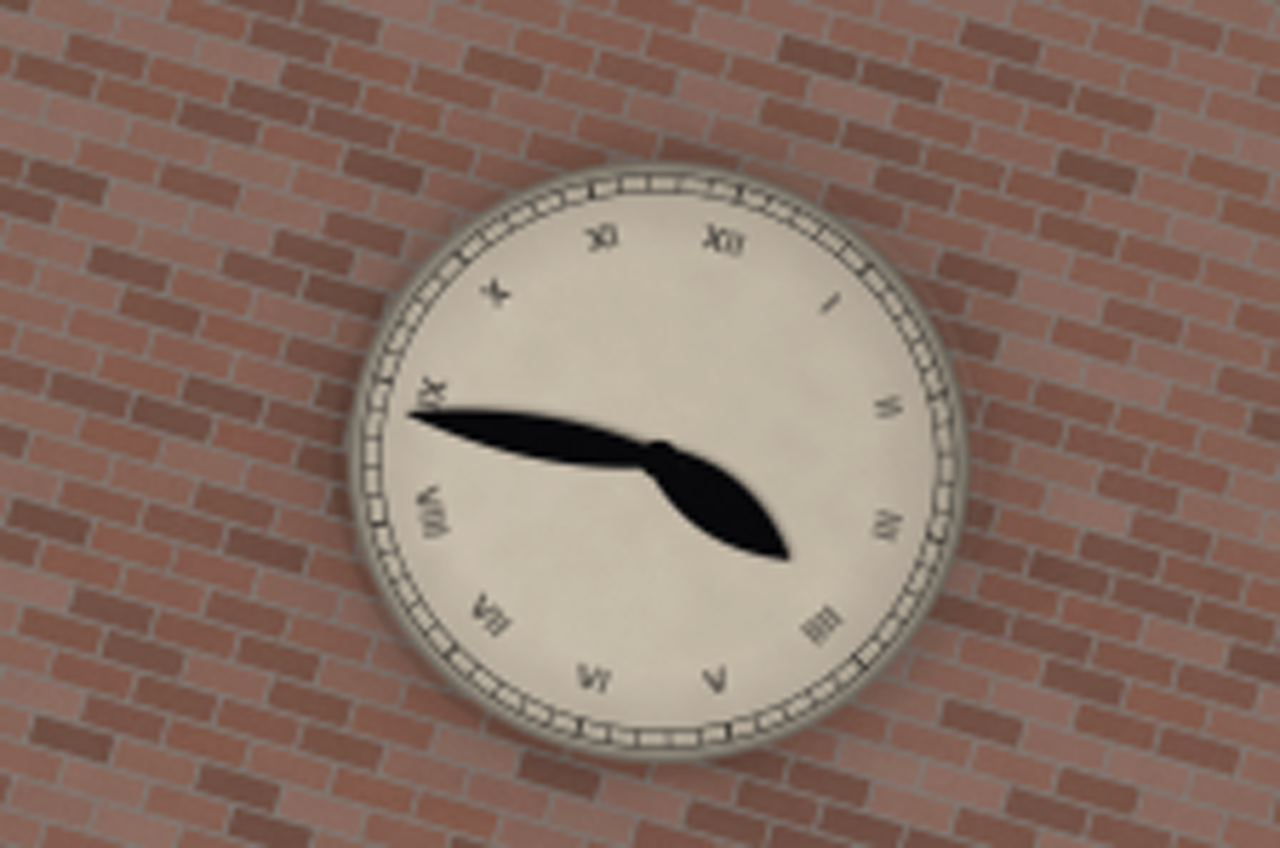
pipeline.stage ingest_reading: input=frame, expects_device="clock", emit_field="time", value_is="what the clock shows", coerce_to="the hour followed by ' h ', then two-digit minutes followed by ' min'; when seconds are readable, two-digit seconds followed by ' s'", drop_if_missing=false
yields 3 h 44 min
